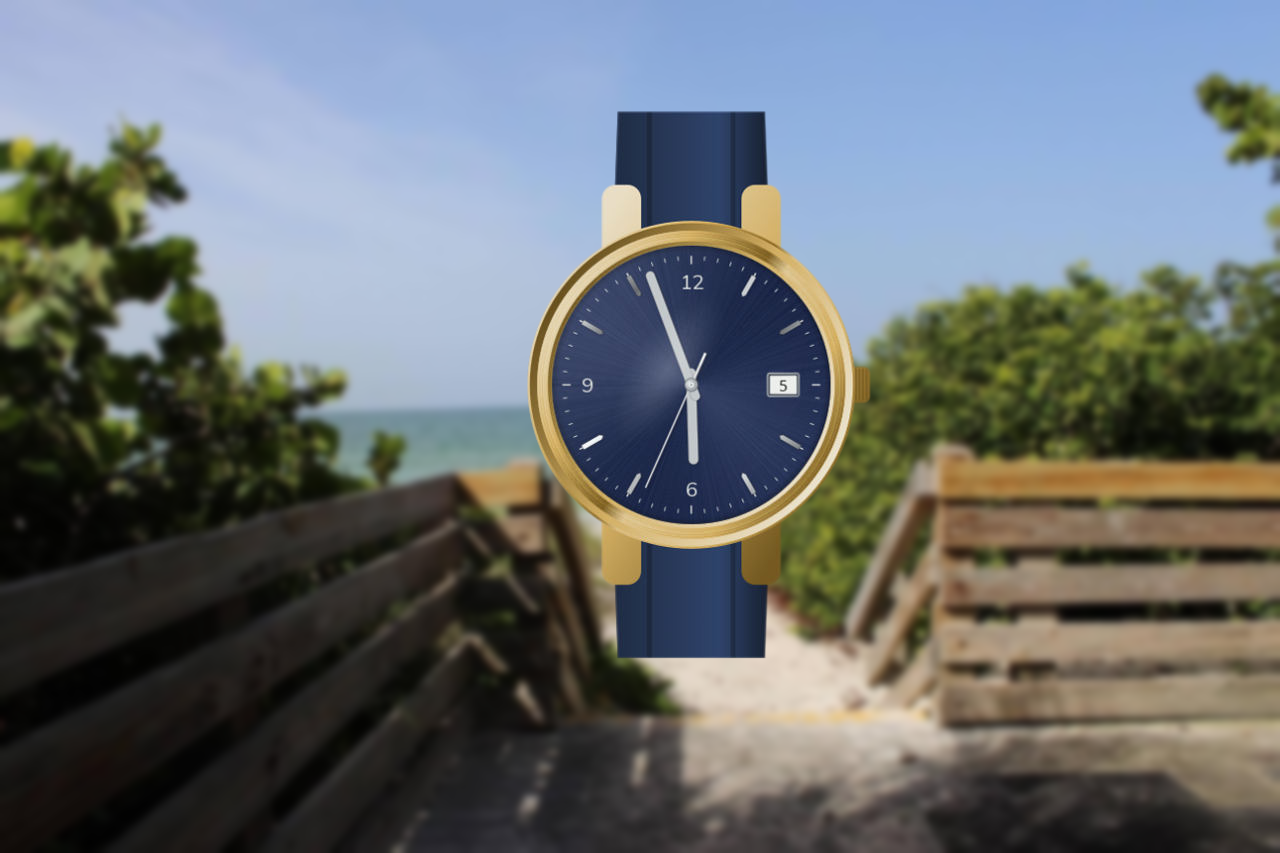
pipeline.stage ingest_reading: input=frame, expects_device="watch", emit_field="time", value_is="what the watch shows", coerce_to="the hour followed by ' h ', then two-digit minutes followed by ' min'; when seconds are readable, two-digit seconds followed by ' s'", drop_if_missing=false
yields 5 h 56 min 34 s
